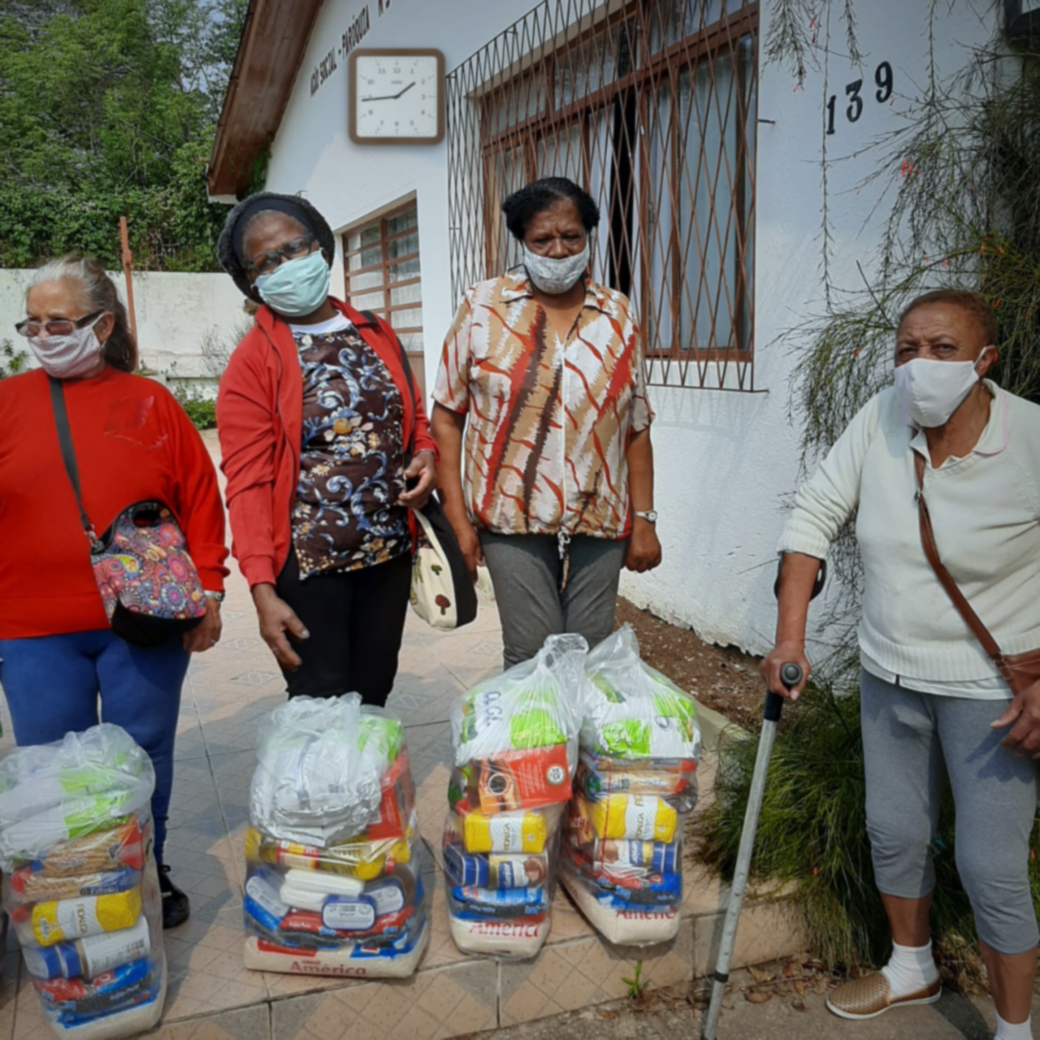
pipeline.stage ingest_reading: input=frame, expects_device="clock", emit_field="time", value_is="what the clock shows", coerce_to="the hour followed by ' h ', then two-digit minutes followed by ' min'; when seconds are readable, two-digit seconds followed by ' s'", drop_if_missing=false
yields 1 h 44 min
